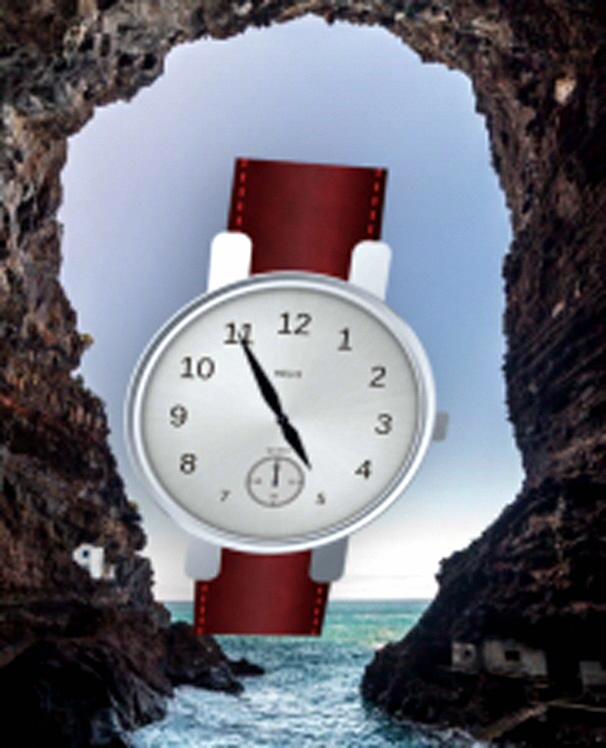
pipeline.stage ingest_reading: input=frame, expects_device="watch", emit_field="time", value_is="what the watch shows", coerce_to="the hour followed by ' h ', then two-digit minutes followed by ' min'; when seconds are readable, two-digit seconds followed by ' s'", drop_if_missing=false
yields 4 h 55 min
